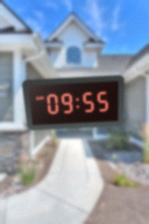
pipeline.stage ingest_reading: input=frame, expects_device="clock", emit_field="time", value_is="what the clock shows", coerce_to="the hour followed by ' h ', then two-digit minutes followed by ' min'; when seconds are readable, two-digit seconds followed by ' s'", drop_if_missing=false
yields 9 h 55 min
